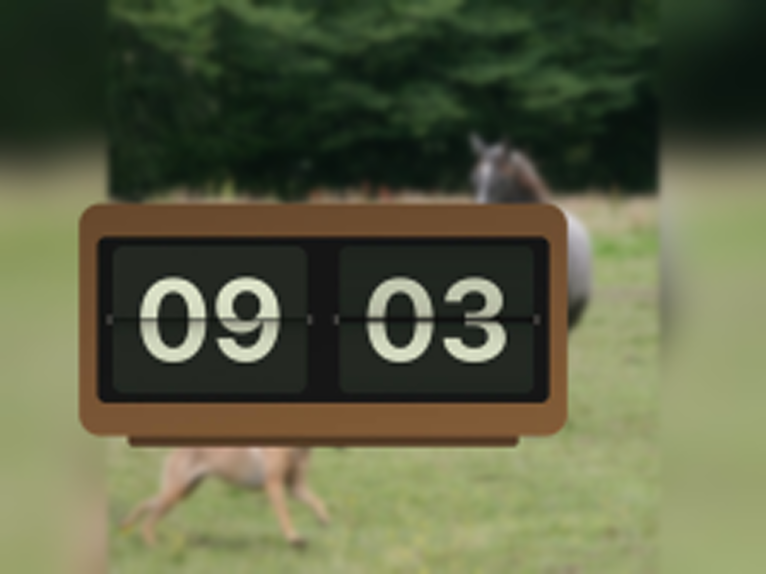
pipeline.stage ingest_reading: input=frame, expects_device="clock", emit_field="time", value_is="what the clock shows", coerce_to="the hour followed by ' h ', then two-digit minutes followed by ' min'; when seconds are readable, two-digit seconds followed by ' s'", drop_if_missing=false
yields 9 h 03 min
